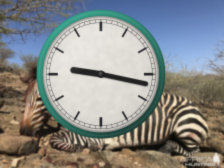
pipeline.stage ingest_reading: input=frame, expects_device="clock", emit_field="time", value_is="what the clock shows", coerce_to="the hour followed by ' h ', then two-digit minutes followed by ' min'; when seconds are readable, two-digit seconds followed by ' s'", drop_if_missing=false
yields 9 h 17 min
